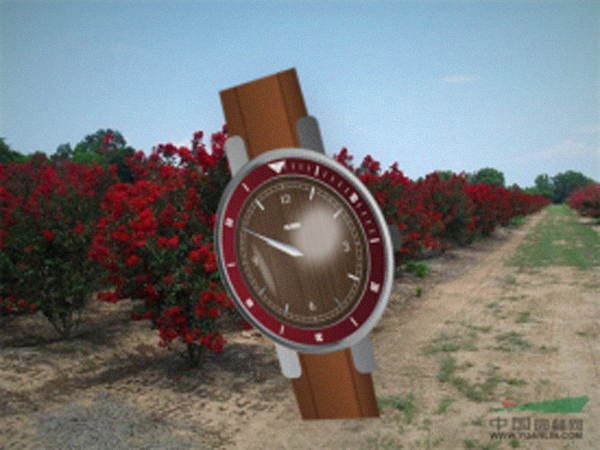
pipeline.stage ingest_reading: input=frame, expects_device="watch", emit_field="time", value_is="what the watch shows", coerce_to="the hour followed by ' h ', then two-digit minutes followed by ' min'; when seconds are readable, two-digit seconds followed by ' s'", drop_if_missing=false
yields 9 h 50 min
